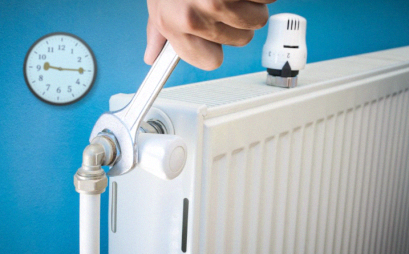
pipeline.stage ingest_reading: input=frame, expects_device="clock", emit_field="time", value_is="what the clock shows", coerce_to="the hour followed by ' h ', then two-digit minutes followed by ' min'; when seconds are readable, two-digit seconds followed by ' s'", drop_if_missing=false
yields 9 h 15 min
